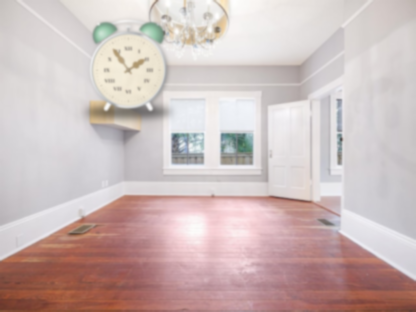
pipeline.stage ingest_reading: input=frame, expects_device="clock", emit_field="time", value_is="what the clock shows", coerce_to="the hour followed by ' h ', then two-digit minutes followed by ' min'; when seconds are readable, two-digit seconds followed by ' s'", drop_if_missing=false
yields 1 h 54 min
